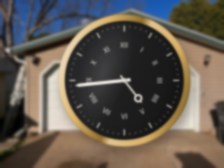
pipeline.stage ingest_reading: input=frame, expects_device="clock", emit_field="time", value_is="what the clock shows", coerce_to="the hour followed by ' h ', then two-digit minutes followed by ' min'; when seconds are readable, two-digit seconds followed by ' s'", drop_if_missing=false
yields 4 h 44 min
